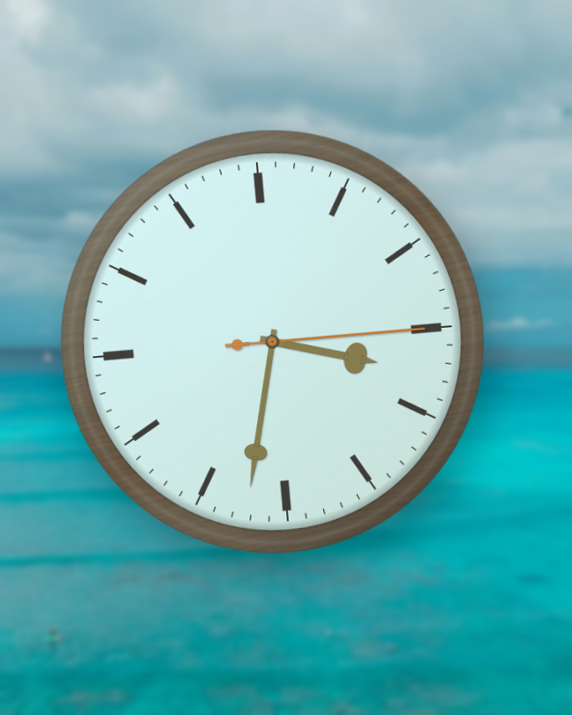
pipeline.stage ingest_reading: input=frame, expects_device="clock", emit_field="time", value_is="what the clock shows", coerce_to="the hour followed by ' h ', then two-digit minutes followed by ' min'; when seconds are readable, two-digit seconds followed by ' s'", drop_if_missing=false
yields 3 h 32 min 15 s
